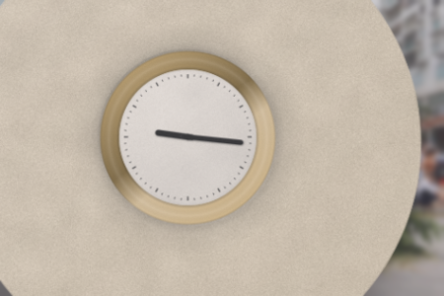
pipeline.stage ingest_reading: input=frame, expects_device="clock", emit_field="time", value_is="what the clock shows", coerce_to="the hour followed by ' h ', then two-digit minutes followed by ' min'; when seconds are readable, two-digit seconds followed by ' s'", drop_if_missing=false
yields 9 h 16 min
